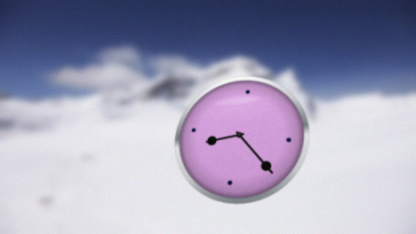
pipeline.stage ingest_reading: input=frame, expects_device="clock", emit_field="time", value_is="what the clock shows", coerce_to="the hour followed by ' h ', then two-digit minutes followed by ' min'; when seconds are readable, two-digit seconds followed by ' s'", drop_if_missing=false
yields 8 h 22 min
